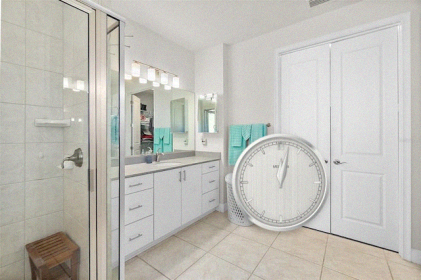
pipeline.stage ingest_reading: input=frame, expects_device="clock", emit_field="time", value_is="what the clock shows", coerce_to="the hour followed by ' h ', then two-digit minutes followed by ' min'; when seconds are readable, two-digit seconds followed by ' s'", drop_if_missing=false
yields 12 h 02 min
